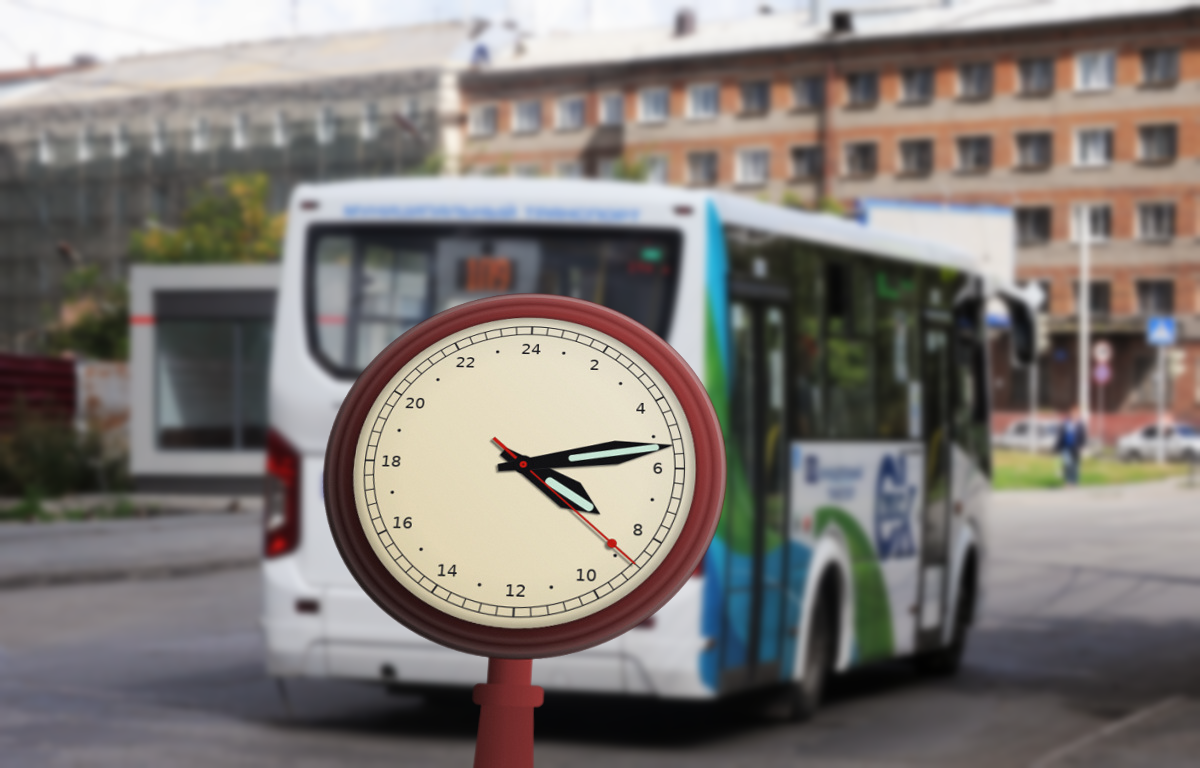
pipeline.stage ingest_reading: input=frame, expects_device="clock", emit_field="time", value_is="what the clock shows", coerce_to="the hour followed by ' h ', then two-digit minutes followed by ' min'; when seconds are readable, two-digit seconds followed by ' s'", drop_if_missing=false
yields 8 h 13 min 22 s
